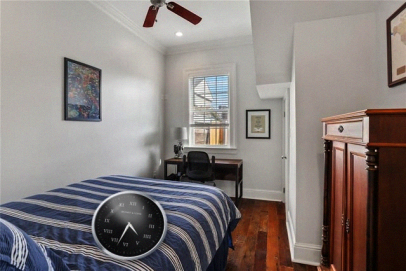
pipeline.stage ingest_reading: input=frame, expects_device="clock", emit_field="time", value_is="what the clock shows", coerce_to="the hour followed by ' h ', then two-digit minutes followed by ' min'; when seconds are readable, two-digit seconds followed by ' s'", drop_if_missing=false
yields 4 h 33 min
